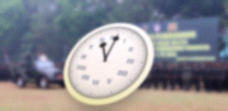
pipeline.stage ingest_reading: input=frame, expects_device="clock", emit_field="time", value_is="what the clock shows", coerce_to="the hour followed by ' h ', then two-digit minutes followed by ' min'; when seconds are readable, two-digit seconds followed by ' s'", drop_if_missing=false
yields 11 h 01 min
